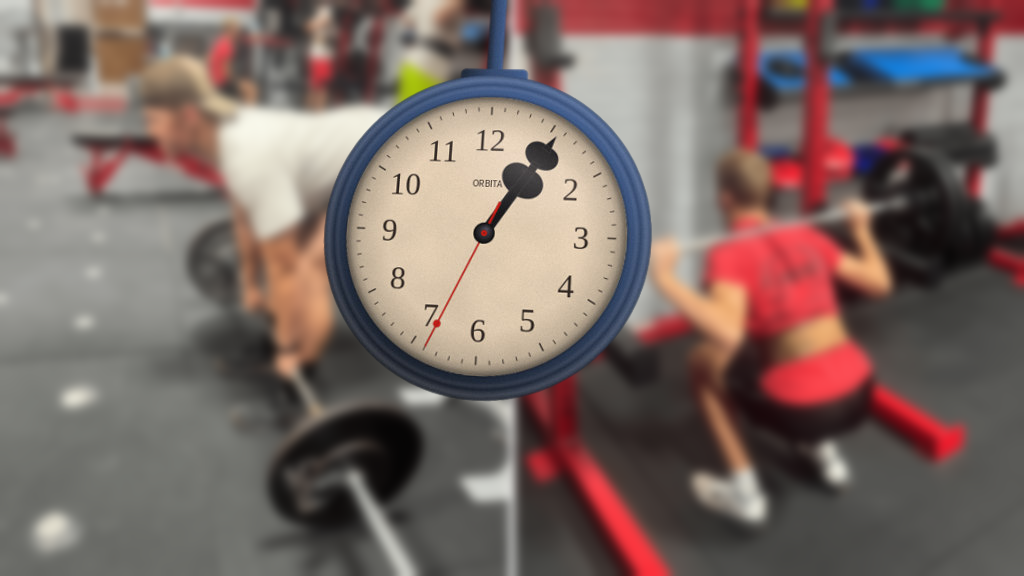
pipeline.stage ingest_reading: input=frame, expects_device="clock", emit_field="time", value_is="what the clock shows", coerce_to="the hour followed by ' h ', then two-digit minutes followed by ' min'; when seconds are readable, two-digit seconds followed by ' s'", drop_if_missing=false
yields 1 h 05 min 34 s
